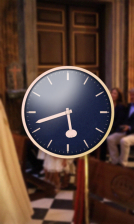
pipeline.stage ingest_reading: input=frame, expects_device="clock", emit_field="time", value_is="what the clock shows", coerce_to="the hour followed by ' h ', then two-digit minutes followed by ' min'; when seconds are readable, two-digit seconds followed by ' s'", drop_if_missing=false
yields 5 h 42 min
